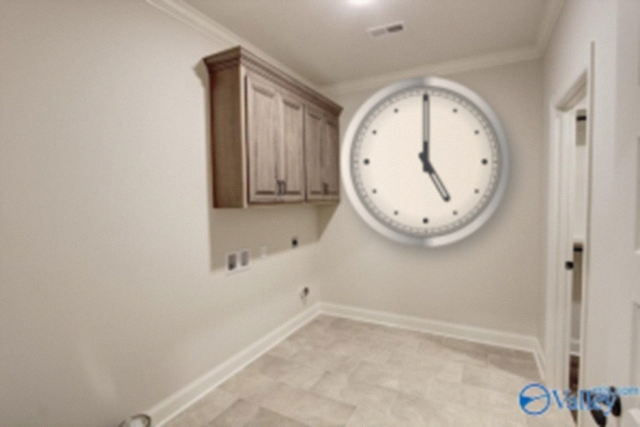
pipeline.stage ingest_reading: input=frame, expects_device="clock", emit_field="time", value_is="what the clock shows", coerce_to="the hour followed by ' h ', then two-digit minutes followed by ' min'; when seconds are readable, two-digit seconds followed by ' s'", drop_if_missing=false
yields 5 h 00 min
